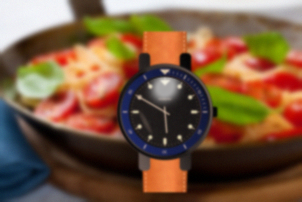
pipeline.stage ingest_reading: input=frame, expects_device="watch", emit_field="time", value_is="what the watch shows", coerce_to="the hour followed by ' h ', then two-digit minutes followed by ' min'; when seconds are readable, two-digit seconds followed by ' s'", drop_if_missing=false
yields 5 h 50 min
